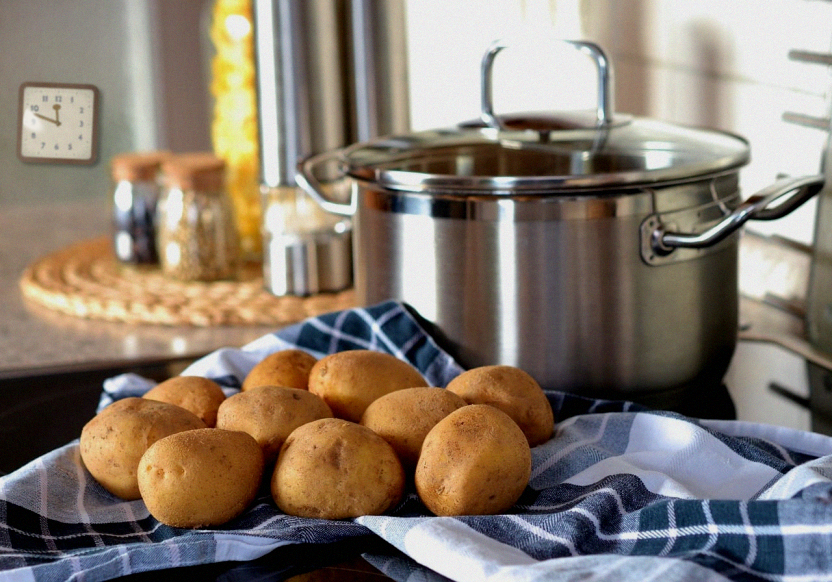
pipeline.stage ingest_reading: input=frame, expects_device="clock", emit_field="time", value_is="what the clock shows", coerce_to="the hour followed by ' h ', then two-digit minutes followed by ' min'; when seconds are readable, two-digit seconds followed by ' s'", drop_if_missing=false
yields 11 h 48 min
